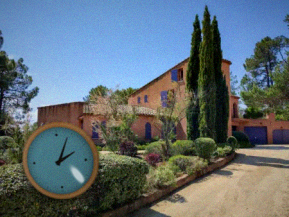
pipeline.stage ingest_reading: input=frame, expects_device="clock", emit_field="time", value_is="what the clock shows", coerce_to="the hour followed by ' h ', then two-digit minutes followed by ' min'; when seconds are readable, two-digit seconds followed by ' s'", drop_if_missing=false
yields 2 h 04 min
